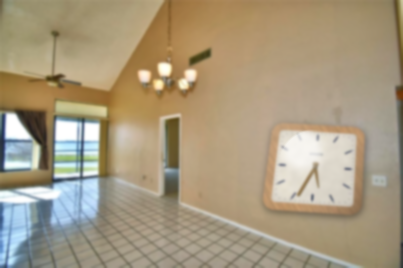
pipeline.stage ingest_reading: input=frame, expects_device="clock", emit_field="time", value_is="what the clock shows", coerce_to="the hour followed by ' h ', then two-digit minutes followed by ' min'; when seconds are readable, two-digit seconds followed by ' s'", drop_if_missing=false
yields 5 h 34 min
